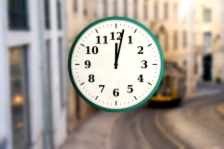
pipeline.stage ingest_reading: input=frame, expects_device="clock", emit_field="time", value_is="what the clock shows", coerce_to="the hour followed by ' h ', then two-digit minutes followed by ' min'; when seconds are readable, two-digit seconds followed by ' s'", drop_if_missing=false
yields 12 h 02 min
